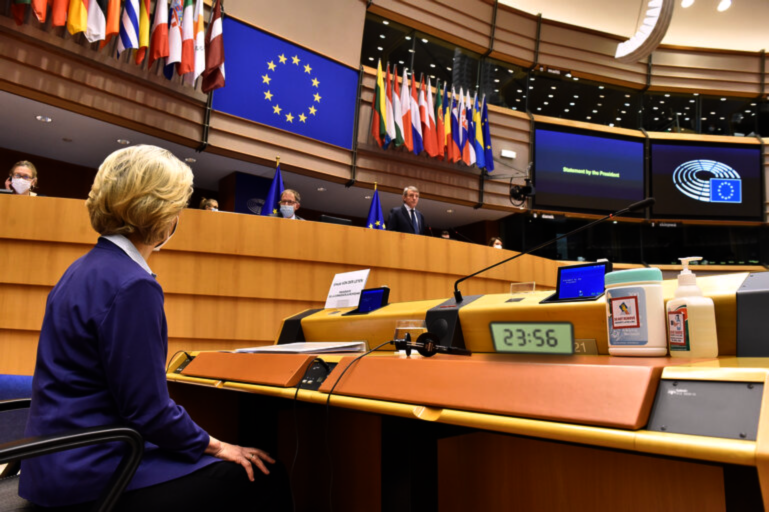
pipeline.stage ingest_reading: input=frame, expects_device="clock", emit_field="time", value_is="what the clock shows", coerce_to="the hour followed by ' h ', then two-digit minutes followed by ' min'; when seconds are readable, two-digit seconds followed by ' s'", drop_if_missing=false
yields 23 h 56 min
